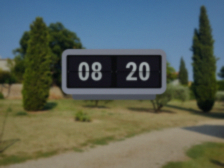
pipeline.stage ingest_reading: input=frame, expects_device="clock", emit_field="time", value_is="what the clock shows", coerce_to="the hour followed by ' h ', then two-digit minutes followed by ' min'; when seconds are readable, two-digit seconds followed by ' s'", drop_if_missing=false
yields 8 h 20 min
